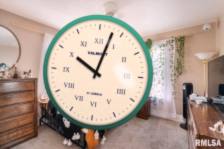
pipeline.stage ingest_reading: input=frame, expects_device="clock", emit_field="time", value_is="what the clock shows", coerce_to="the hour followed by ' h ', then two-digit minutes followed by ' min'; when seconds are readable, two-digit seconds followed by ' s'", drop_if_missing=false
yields 10 h 03 min
